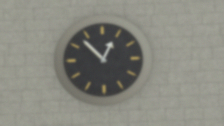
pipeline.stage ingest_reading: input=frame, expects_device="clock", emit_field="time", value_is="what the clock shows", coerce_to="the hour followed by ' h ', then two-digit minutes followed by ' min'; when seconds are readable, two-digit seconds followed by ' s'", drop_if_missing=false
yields 12 h 53 min
